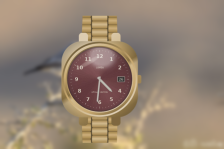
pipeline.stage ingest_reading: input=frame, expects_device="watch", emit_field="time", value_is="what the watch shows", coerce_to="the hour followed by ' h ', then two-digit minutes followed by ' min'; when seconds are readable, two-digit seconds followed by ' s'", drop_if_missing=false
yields 4 h 31 min
